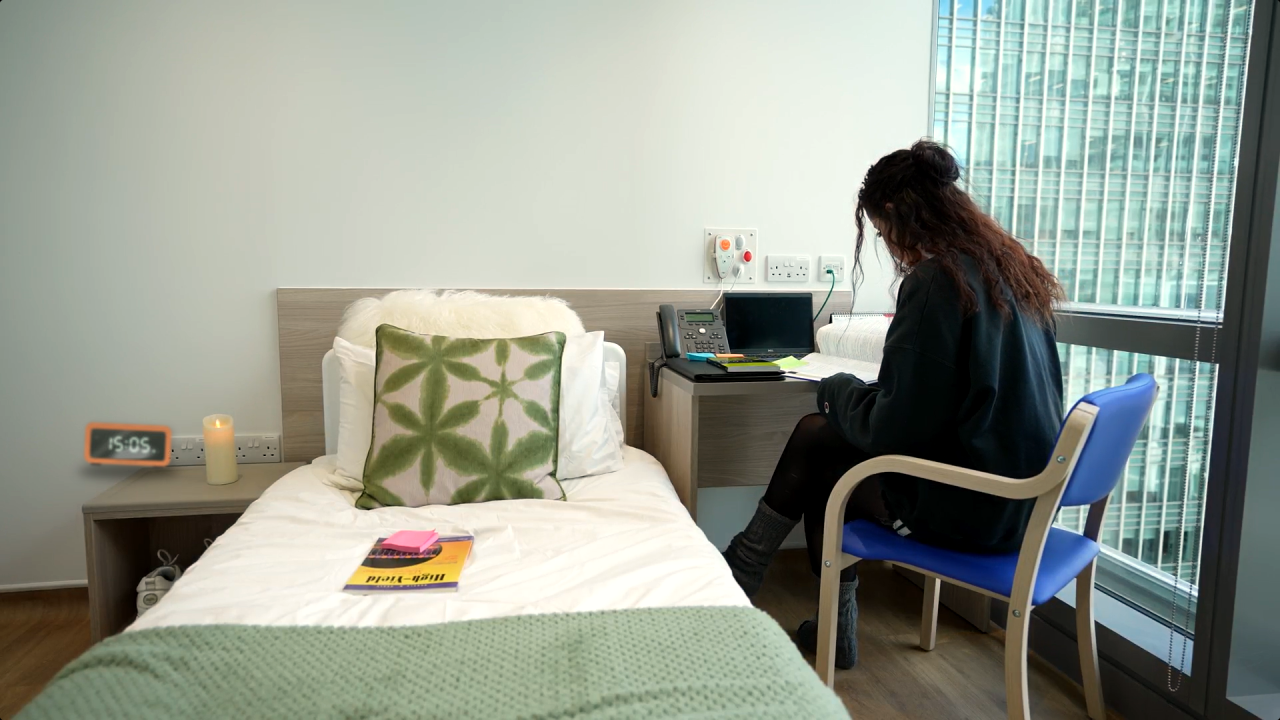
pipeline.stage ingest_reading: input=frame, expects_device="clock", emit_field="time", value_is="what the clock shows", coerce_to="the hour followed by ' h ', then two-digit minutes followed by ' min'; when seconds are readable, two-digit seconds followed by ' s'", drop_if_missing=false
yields 15 h 05 min
